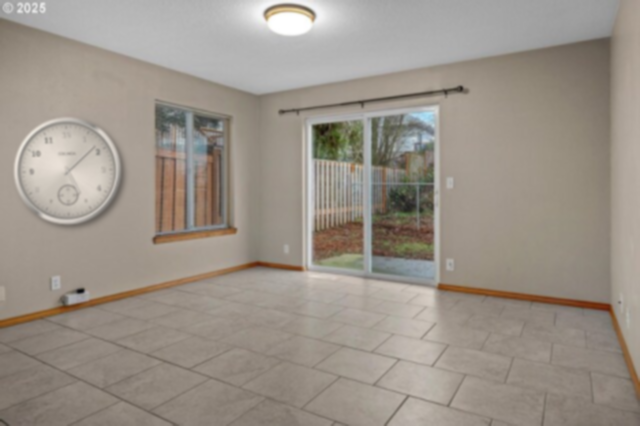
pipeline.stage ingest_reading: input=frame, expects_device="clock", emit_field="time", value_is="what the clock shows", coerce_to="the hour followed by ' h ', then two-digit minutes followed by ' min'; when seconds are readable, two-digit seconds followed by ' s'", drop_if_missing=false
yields 5 h 08 min
